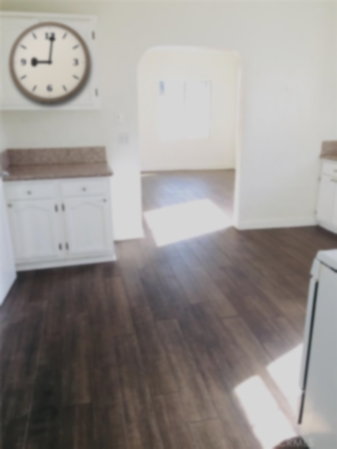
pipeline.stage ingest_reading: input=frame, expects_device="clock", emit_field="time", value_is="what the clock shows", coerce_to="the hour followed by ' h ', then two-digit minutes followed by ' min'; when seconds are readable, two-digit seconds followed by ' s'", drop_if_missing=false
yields 9 h 01 min
